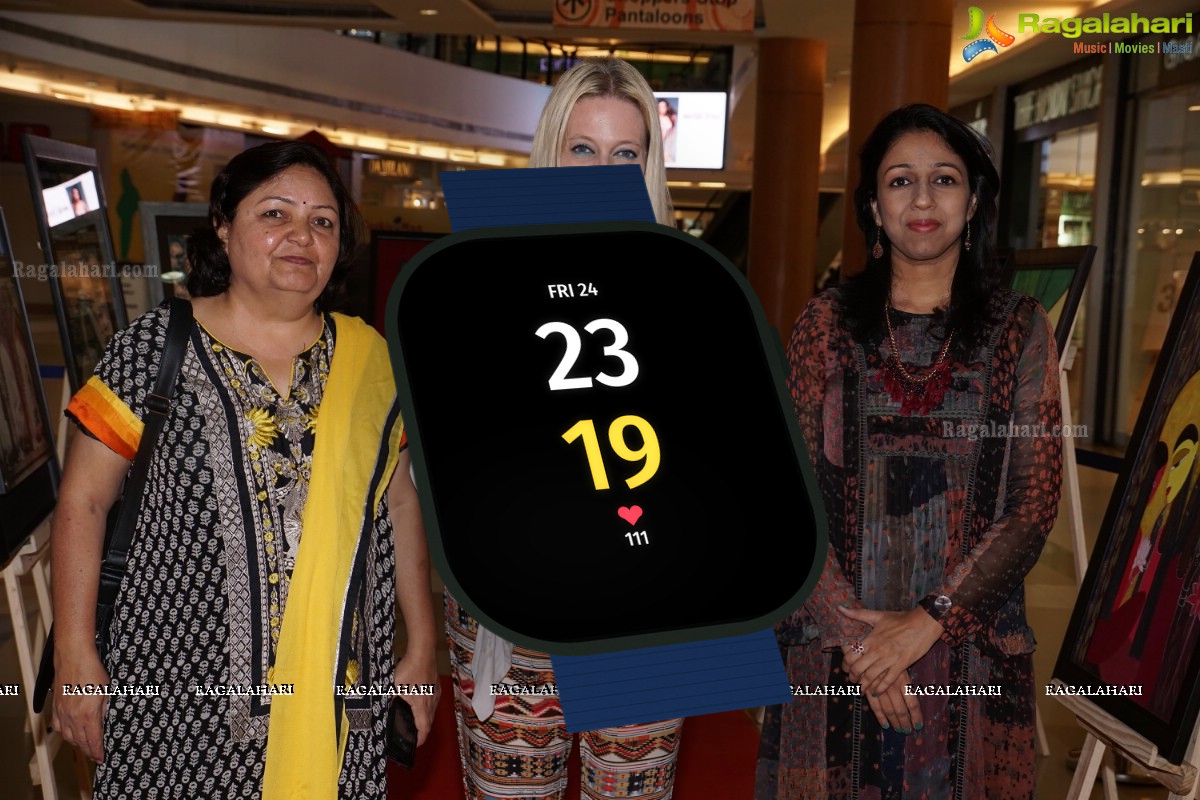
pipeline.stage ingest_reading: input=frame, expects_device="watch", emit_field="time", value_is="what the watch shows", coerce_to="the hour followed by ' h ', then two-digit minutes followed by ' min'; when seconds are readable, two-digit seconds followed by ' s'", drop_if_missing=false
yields 23 h 19 min
